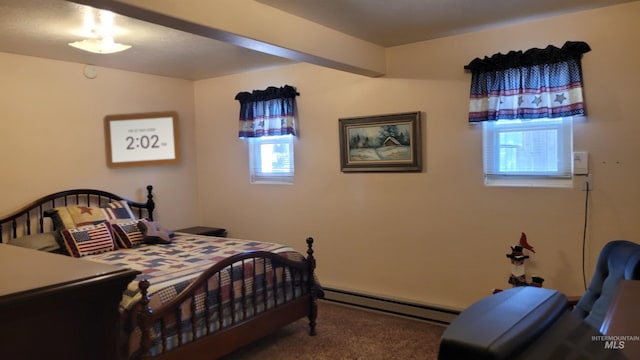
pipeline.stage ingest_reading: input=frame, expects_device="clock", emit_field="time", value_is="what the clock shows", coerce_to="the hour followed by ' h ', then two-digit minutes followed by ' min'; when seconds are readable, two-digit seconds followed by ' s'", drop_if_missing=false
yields 2 h 02 min
